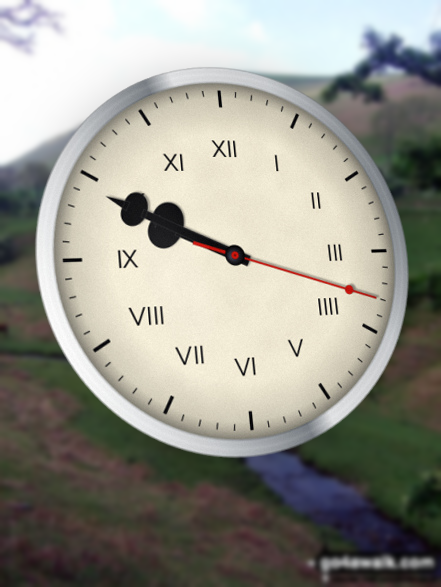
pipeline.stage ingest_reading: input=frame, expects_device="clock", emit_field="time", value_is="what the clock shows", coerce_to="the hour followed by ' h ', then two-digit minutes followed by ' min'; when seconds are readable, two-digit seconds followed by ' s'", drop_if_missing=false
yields 9 h 49 min 18 s
